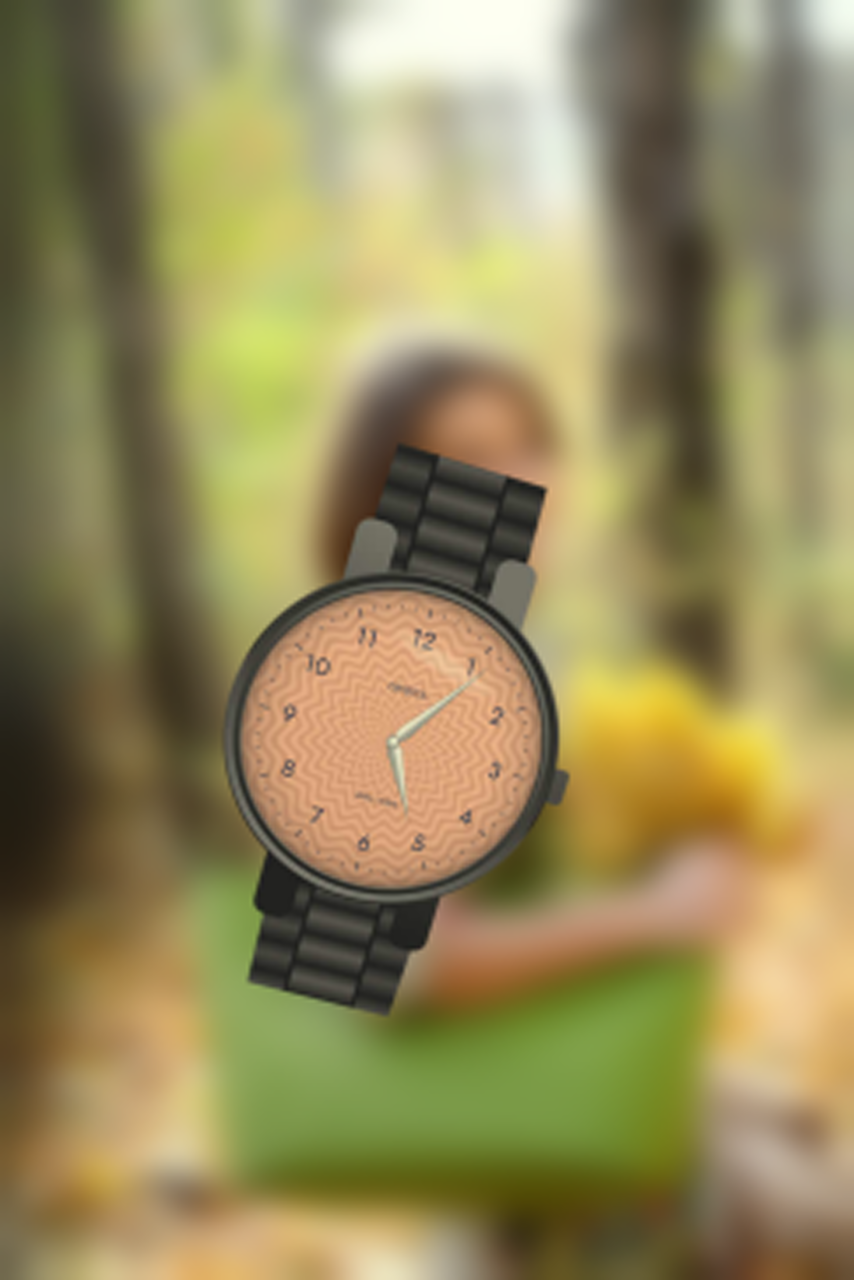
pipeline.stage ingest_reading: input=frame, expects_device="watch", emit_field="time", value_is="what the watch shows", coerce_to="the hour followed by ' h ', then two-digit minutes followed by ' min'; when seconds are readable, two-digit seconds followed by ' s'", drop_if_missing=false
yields 5 h 06 min
